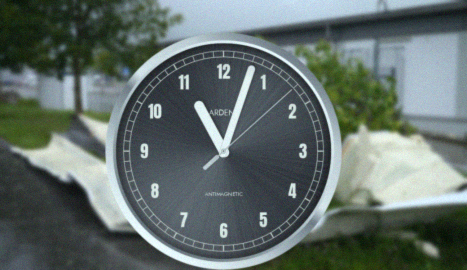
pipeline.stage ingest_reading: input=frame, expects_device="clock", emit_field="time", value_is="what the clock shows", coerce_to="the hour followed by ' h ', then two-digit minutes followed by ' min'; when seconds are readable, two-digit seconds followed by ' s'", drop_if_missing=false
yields 11 h 03 min 08 s
